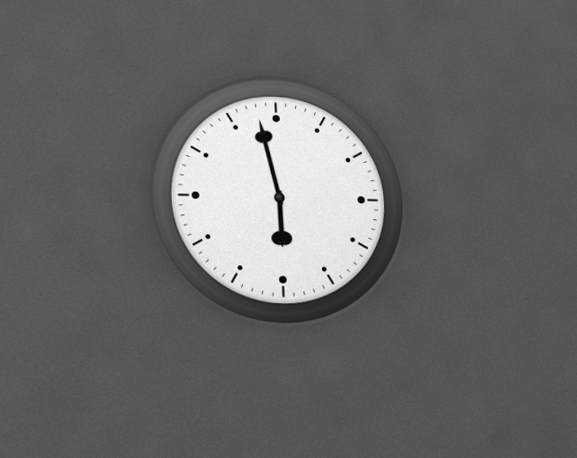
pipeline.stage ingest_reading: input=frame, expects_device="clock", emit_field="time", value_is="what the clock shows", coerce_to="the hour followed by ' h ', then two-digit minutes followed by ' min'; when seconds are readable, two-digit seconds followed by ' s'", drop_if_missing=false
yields 5 h 58 min
